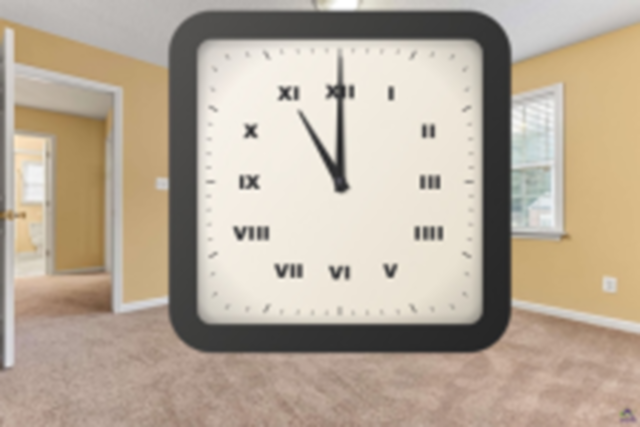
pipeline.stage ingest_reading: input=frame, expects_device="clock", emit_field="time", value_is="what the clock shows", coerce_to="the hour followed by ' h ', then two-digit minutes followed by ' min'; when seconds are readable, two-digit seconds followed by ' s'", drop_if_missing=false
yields 11 h 00 min
